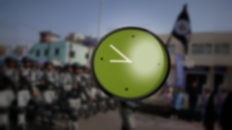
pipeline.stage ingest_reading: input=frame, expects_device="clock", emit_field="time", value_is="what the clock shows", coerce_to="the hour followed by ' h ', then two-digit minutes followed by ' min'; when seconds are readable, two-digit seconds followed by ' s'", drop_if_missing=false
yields 8 h 51 min
